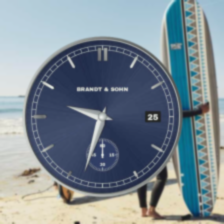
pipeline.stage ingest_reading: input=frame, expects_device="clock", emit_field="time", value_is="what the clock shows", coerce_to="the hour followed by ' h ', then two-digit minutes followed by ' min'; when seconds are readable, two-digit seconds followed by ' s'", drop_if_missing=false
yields 9 h 33 min
